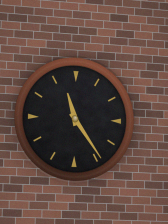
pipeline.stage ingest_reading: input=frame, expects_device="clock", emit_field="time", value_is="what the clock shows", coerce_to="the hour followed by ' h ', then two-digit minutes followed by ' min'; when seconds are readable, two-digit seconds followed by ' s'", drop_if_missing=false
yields 11 h 24 min
